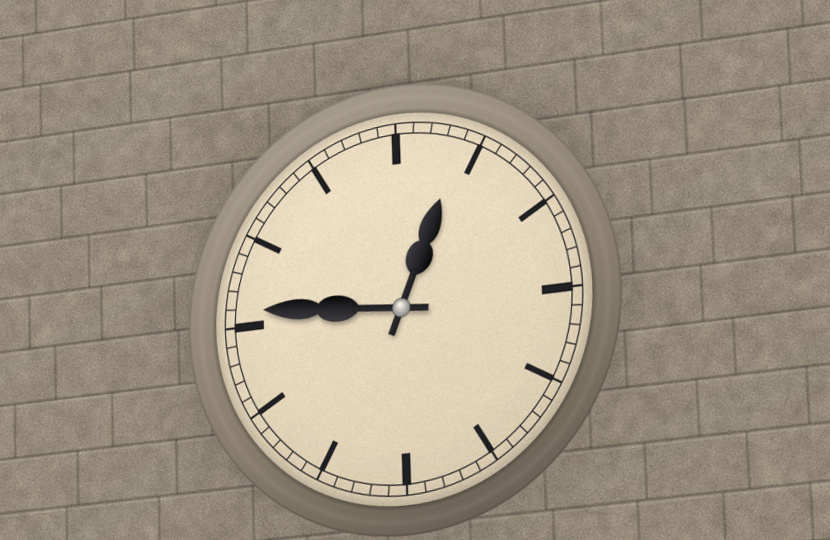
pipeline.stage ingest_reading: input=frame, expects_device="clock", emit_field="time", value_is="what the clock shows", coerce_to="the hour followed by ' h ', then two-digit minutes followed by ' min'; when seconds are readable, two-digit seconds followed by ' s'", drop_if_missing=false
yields 12 h 46 min
